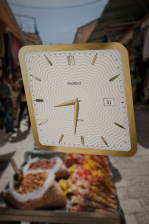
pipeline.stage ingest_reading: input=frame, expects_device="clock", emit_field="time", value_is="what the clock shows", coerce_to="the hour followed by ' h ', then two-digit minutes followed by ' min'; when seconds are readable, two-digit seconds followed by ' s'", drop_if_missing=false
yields 8 h 32 min
